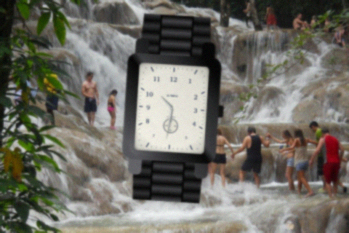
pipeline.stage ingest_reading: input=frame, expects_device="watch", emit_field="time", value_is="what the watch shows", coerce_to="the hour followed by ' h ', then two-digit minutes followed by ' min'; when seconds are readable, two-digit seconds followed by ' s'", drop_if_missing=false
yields 10 h 31 min
